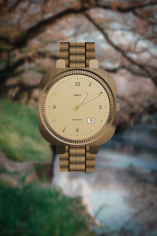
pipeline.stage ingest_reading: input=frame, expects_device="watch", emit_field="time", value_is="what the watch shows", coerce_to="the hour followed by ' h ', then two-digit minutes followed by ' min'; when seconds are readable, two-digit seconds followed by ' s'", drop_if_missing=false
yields 1 h 10 min
